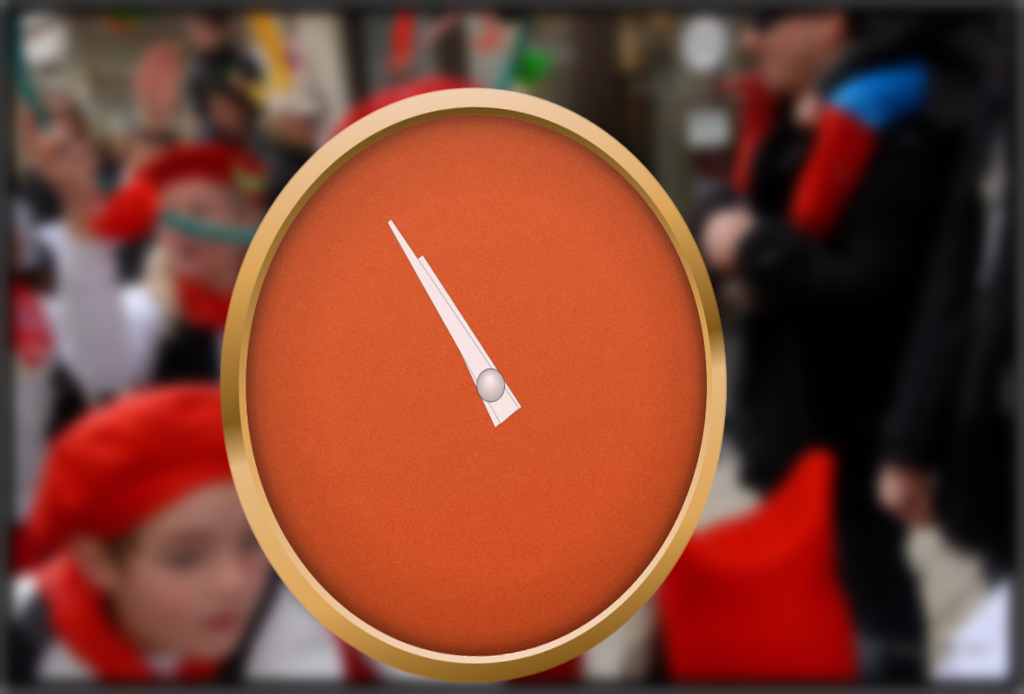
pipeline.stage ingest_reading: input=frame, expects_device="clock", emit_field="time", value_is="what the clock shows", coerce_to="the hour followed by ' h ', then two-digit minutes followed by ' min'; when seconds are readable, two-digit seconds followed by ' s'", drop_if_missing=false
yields 10 h 54 min
